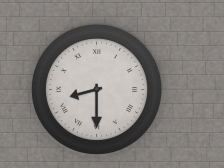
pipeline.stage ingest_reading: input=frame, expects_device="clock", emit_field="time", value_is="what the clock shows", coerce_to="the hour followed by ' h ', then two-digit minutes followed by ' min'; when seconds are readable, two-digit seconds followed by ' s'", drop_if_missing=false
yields 8 h 30 min
